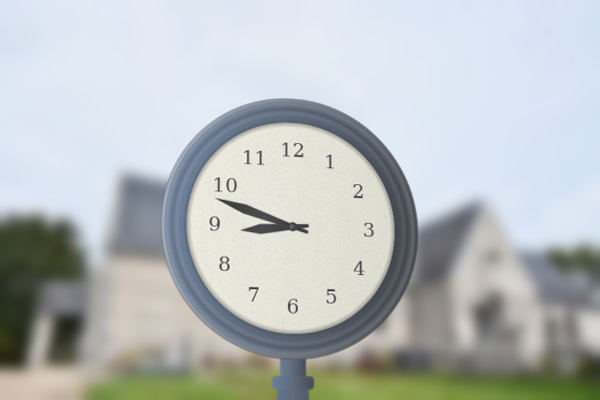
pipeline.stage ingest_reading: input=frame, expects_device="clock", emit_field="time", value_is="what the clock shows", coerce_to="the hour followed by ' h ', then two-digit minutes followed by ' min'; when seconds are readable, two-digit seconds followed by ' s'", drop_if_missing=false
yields 8 h 48 min
